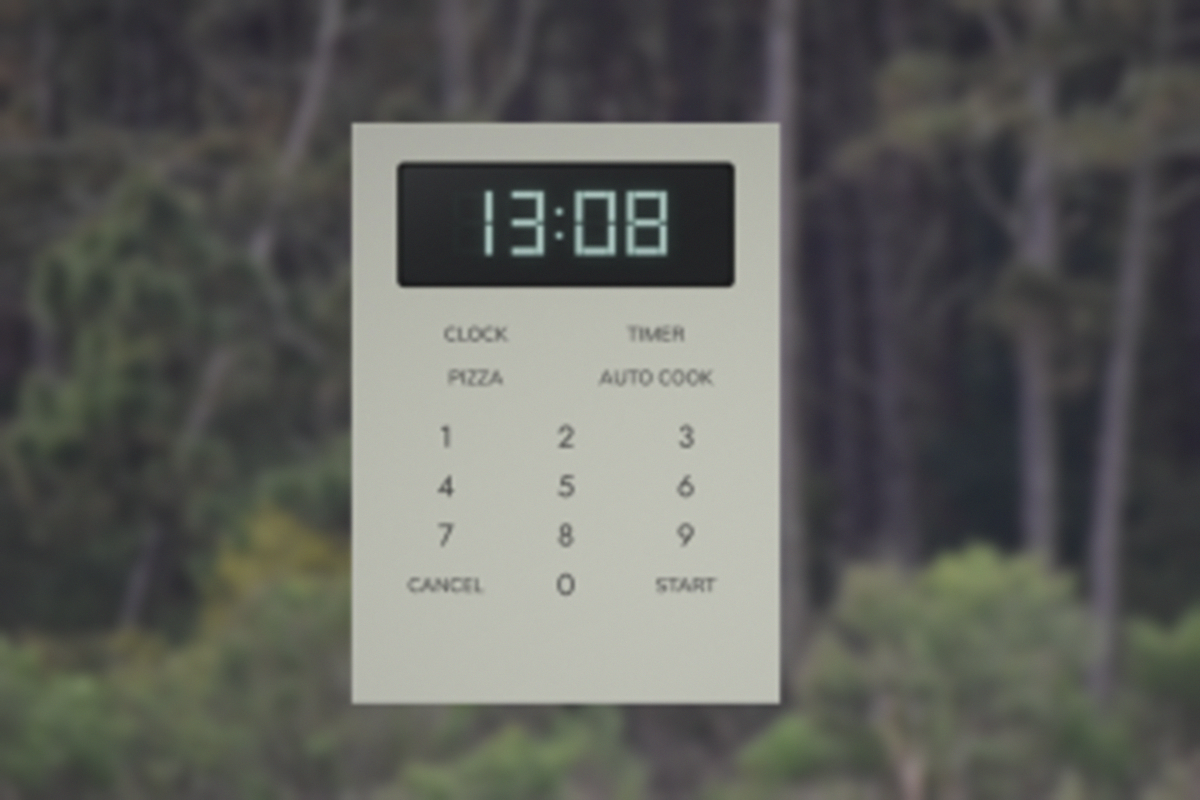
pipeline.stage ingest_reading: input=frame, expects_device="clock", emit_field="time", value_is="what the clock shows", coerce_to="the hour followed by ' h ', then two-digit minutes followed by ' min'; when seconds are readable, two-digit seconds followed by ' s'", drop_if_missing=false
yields 13 h 08 min
